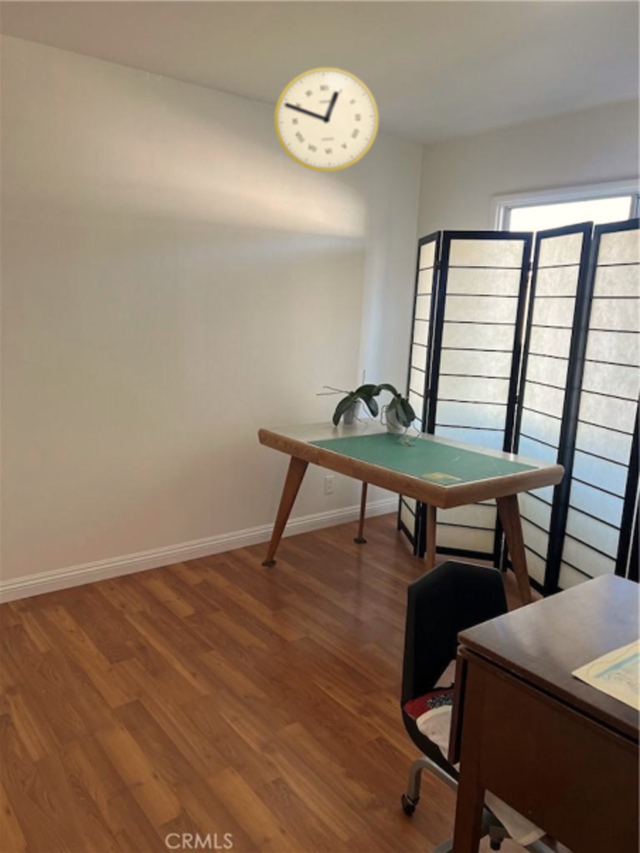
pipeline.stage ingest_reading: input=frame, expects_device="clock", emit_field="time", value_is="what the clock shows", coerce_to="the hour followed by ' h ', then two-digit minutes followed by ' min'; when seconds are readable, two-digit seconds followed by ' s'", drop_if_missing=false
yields 12 h 49 min
